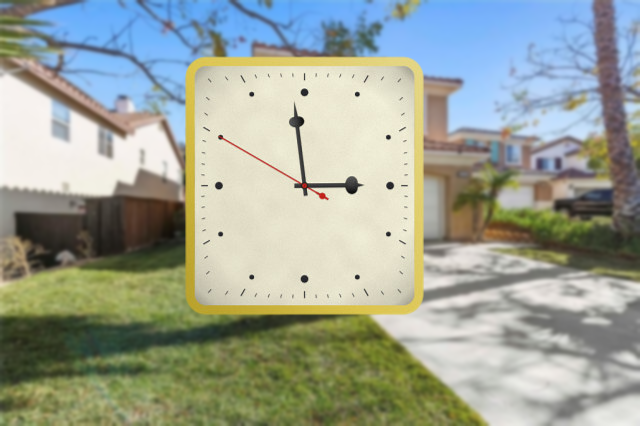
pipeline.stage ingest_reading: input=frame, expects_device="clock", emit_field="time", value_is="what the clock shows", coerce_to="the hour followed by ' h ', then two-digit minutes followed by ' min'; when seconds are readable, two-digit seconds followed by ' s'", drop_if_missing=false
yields 2 h 58 min 50 s
